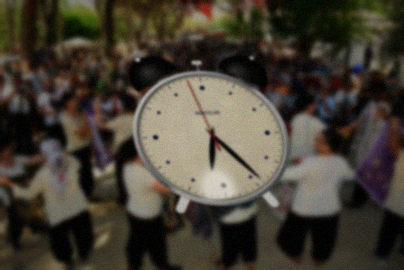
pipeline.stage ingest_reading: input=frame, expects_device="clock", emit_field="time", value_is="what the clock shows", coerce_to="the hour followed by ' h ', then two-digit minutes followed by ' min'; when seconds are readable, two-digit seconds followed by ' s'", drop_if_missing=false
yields 6 h 23 min 58 s
